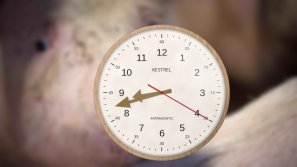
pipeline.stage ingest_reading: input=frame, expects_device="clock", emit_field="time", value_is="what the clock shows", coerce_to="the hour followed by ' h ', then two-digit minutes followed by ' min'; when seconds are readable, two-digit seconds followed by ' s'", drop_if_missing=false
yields 8 h 42 min 20 s
